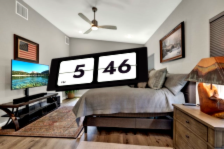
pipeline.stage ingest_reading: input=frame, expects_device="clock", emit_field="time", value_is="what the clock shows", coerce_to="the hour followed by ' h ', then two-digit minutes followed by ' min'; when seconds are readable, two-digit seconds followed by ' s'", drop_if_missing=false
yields 5 h 46 min
